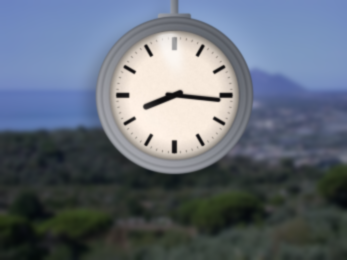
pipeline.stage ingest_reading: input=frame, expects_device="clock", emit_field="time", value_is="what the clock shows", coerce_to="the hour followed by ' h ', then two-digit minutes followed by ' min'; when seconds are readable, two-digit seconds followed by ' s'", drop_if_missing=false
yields 8 h 16 min
